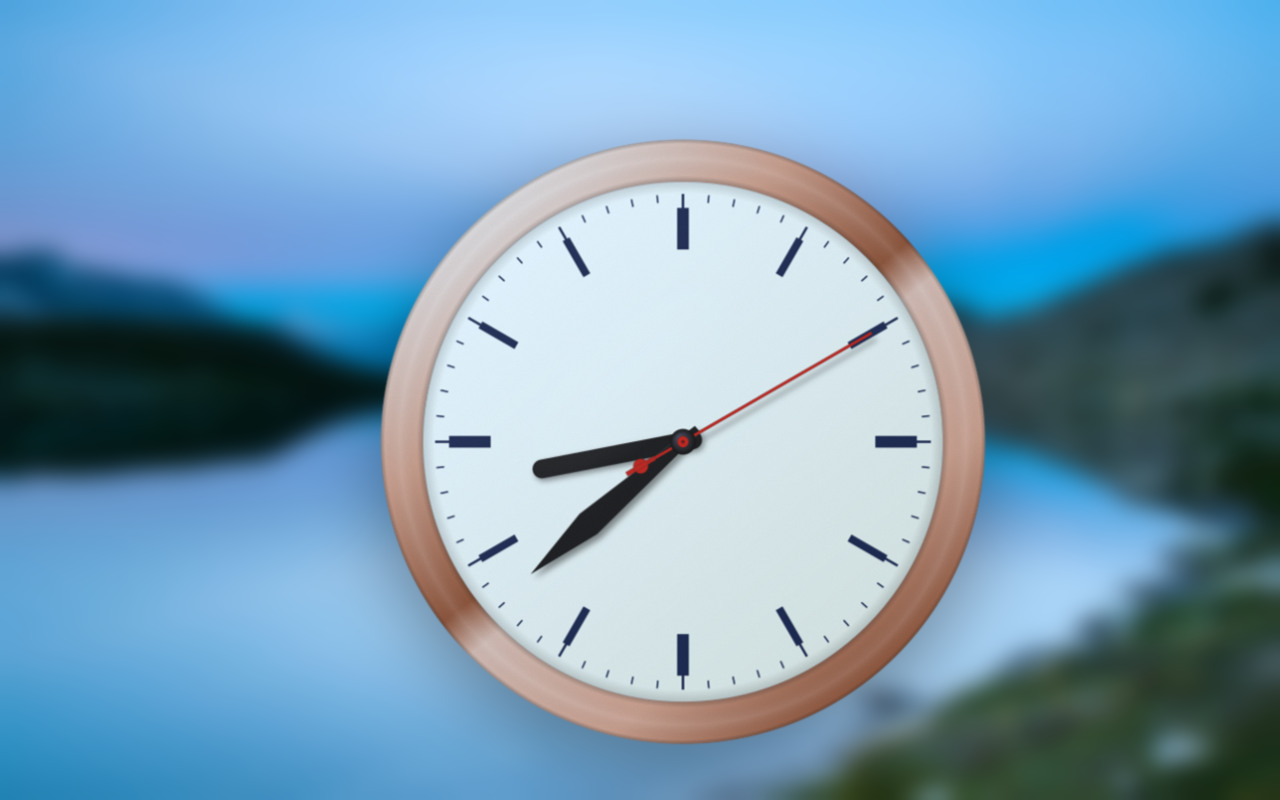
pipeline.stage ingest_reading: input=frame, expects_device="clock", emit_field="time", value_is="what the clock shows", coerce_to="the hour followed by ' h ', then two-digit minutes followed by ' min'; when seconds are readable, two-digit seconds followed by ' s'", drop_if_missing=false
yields 8 h 38 min 10 s
